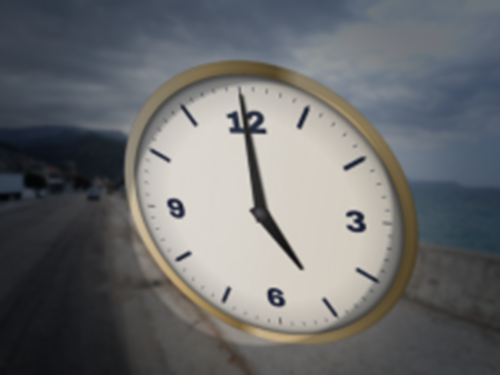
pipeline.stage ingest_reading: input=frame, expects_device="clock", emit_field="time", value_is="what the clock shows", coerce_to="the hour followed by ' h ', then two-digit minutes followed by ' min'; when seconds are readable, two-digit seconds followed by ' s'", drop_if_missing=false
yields 5 h 00 min
